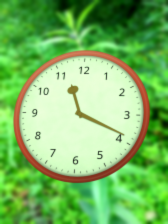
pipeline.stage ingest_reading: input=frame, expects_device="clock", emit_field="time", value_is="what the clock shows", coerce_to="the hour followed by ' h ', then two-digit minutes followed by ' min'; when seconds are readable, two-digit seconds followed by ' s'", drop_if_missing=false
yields 11 h 19 min
